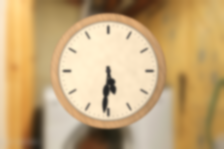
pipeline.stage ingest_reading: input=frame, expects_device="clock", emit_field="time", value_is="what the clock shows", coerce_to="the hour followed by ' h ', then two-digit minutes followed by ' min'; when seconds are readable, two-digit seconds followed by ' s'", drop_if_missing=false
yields 5 h 31 min
